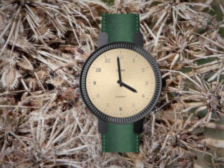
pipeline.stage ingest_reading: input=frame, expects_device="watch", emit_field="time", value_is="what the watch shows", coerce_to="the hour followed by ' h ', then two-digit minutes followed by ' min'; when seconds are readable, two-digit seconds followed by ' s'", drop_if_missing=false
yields 3 h 59 min
